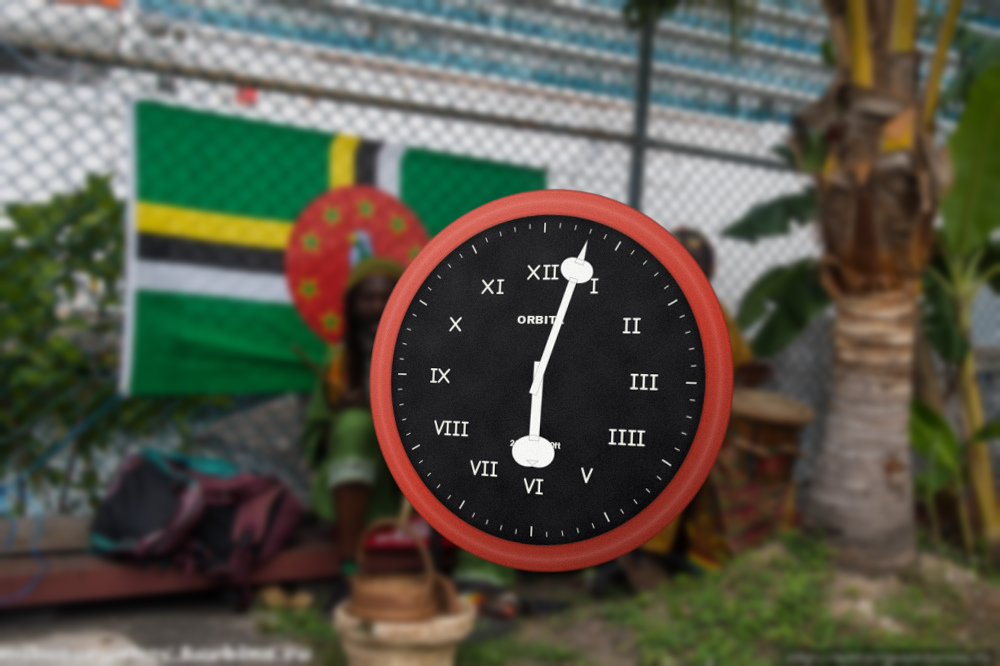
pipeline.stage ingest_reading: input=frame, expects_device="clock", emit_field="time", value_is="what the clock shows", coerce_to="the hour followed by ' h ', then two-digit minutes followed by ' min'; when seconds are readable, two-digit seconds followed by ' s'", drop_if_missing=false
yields 6 h 03 min
